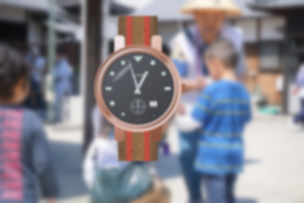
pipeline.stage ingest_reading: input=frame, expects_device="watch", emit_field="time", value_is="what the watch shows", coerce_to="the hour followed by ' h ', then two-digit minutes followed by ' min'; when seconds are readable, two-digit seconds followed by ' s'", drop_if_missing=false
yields 12 h 57 min
